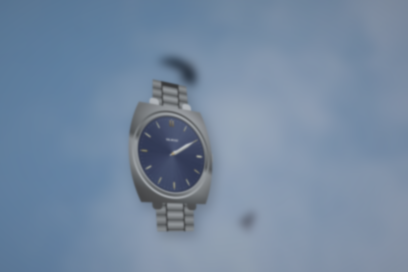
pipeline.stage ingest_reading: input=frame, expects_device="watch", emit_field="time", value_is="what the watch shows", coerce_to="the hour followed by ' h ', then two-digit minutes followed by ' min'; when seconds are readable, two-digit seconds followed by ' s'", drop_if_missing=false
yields 2 h 10 min
